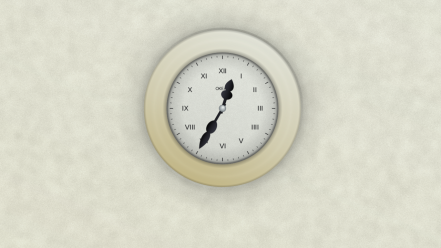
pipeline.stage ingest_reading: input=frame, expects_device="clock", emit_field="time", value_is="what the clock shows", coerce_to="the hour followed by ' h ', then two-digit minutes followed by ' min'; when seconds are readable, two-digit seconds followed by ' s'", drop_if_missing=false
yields 12 h 35 min
